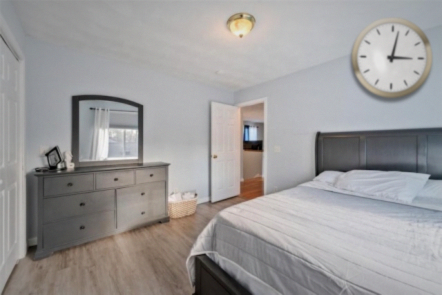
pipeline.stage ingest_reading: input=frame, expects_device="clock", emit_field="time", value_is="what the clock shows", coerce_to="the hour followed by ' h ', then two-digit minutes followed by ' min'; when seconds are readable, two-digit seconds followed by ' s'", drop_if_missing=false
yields 3 h 02 min
